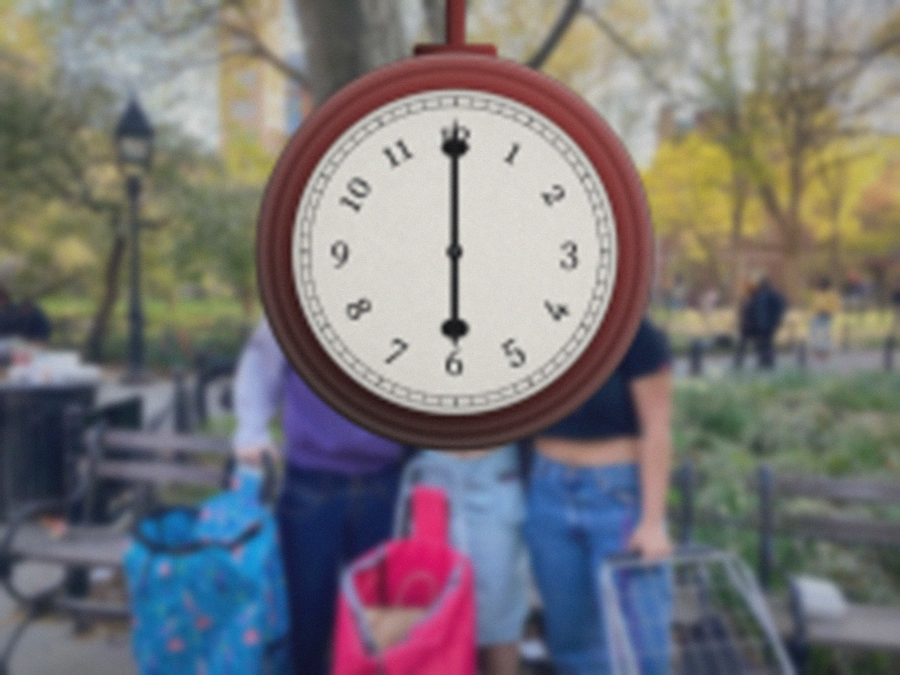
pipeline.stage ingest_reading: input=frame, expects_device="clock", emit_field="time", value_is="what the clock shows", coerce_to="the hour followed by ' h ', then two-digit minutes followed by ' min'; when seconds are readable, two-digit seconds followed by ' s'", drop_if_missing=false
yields 6 h 00 min
